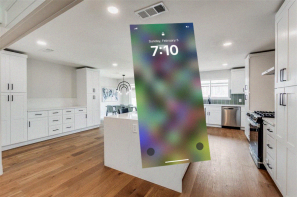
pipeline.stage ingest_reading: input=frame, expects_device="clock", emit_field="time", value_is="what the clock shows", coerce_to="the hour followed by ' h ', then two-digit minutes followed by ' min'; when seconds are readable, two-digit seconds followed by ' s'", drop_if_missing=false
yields 7 h 10 min
